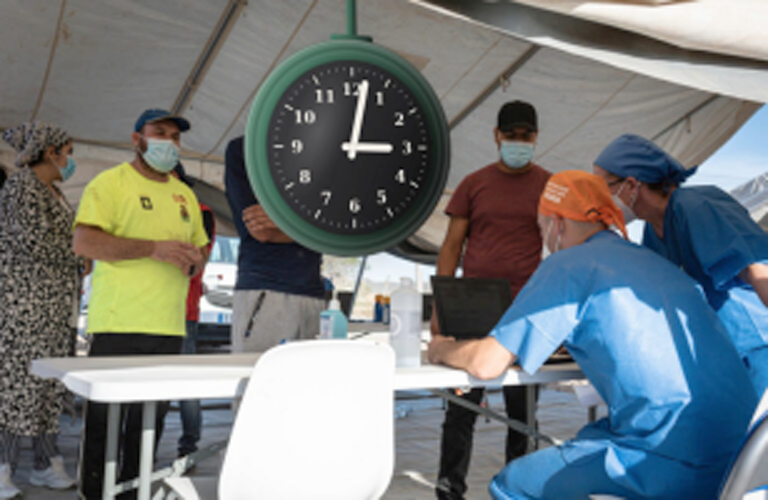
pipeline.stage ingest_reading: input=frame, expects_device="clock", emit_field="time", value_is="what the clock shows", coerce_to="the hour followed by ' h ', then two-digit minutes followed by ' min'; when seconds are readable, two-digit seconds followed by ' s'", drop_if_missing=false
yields 3 h 02 min
